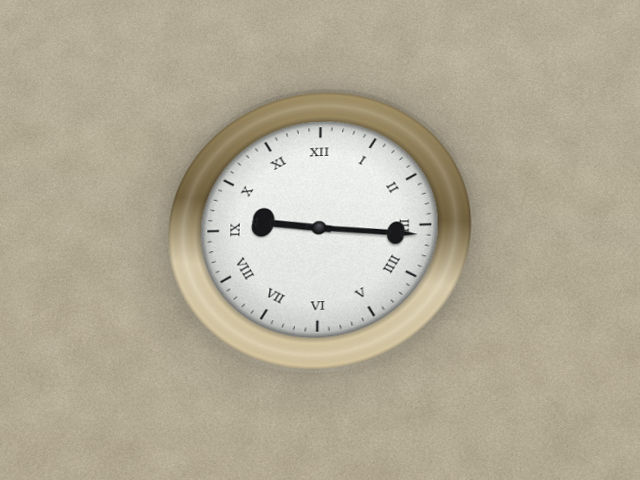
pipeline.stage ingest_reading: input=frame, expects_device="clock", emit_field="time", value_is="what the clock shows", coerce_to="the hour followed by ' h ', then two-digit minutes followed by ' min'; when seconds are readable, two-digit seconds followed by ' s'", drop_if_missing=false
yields 9 h 16 min
